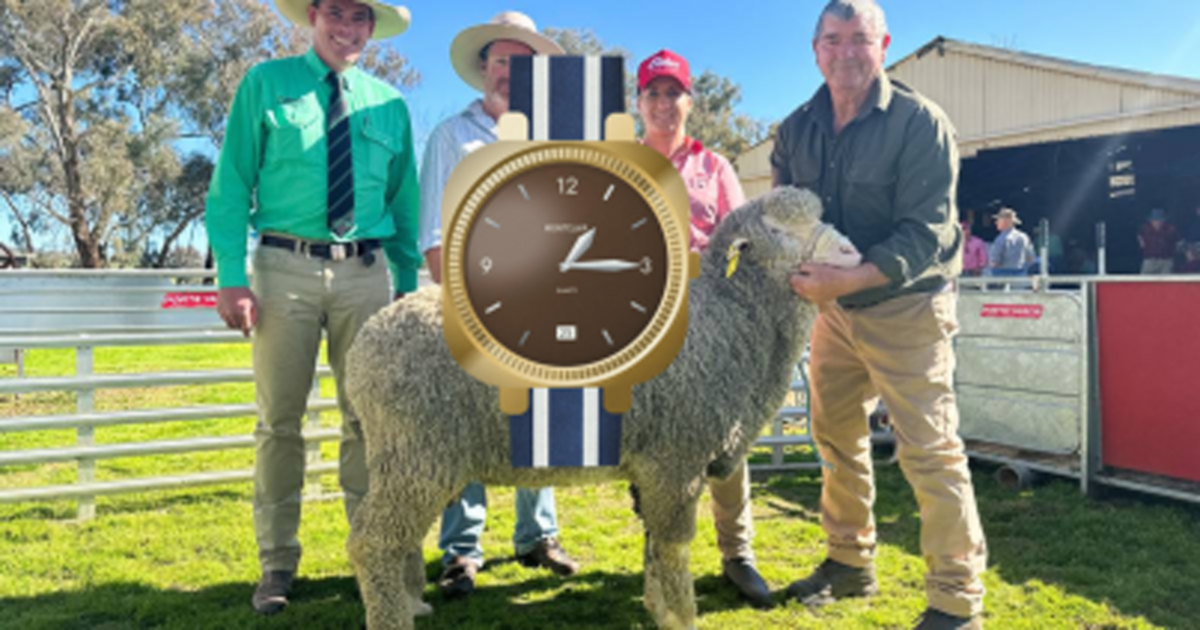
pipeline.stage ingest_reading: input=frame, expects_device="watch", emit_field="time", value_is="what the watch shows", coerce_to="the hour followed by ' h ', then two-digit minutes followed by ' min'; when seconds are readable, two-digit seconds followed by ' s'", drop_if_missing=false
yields 1 h 15 min
